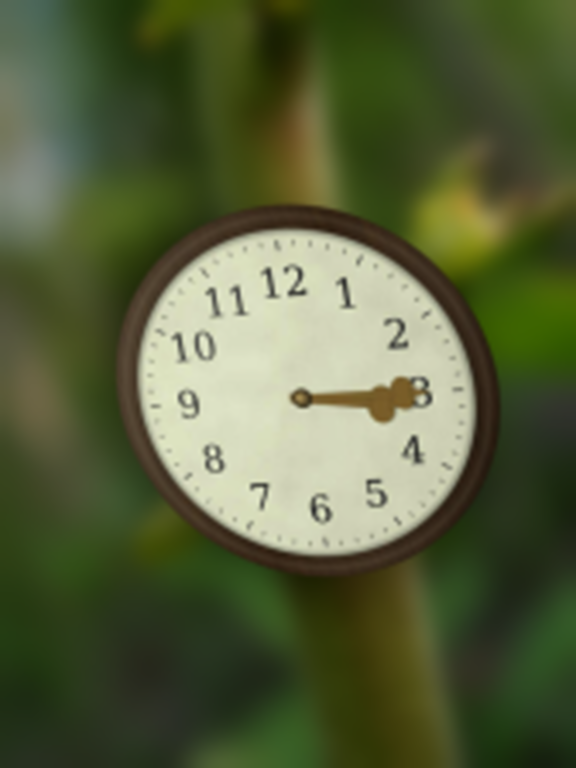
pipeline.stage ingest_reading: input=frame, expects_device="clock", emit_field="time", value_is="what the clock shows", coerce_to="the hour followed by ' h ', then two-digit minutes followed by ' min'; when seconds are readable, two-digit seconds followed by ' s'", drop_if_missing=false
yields 3 h 15 min
